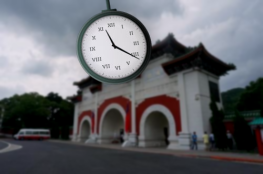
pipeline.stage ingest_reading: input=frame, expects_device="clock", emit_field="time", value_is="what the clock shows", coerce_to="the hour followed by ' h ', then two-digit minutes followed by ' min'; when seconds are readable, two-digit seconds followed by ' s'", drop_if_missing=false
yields 11 h 21 min
